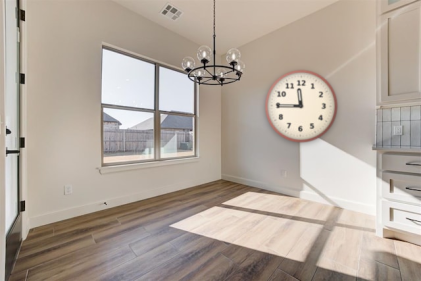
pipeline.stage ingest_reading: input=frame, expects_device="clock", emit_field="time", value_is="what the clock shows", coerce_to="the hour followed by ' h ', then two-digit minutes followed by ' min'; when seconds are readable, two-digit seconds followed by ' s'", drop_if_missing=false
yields 11 h 45 min
